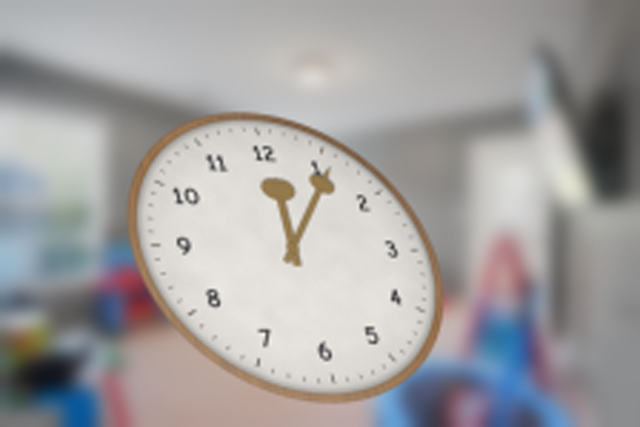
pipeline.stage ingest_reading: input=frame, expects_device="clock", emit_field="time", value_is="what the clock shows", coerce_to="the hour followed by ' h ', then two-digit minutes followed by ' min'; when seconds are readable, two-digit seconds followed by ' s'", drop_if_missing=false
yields 12 h 06 min
